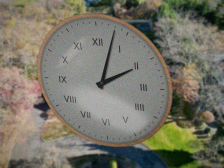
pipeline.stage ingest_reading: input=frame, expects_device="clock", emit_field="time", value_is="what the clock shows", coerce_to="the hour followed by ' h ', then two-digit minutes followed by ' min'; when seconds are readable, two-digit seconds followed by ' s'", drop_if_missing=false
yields 2 h 03 min
